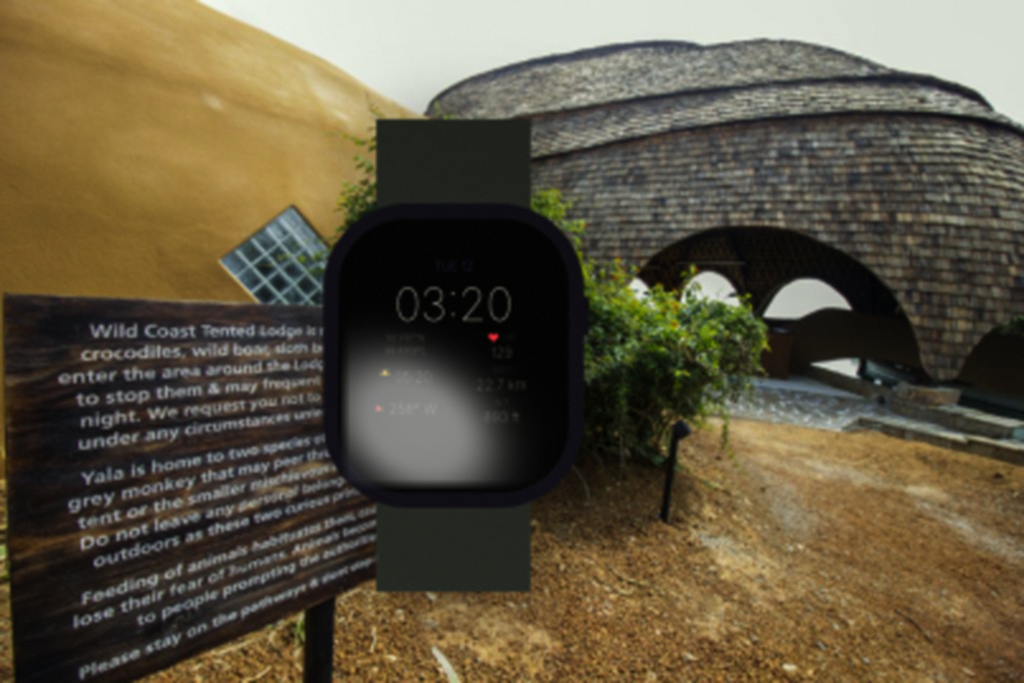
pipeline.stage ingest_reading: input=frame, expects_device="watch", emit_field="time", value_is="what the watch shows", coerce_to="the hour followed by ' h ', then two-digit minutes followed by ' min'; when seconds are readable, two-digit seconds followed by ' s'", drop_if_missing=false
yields 3 h 20 min
